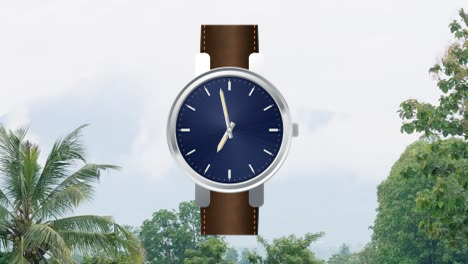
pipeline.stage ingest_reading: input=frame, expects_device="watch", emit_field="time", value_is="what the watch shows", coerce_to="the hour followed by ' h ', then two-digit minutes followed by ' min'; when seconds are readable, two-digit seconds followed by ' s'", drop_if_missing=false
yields 6 h 58 min
